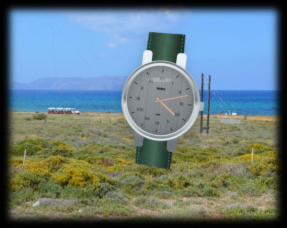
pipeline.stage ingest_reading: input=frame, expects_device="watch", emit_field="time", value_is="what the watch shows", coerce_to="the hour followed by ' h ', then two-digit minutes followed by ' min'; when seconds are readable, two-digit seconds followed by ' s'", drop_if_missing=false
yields 4 h 12 min
